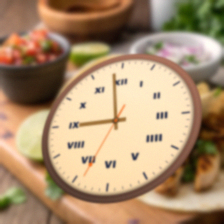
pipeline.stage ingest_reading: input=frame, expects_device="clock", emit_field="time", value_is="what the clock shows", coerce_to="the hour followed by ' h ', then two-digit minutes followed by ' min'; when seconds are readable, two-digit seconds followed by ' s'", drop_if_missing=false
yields 8 h 58 min 34 s
